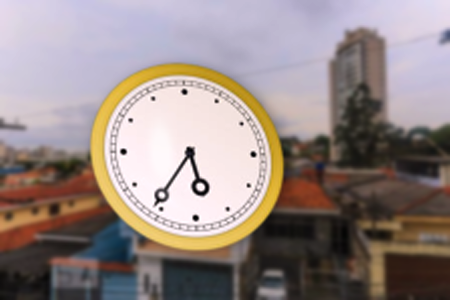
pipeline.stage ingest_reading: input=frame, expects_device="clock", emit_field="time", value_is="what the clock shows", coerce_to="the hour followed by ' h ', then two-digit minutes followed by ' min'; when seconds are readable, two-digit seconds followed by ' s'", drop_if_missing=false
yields 5 h 36 min
